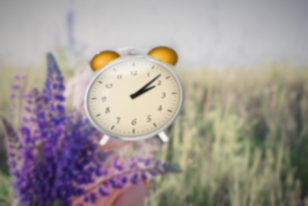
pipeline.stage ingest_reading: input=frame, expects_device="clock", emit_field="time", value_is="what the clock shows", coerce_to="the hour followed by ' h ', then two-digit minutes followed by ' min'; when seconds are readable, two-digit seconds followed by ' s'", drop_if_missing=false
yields 2 h 08 min
